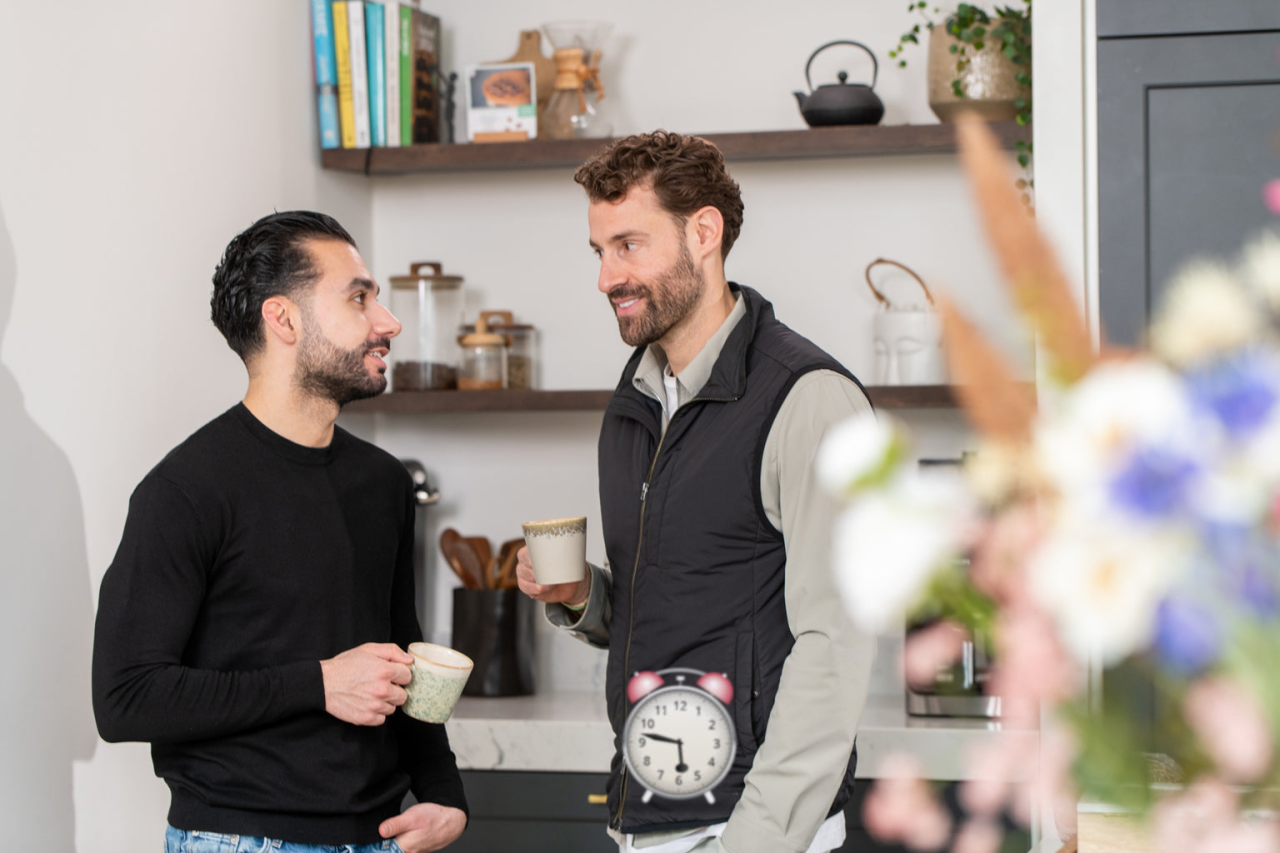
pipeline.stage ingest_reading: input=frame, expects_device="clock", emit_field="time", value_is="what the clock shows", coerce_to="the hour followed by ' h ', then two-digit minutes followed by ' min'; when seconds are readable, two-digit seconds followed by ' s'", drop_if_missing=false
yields 5 h 47 min
